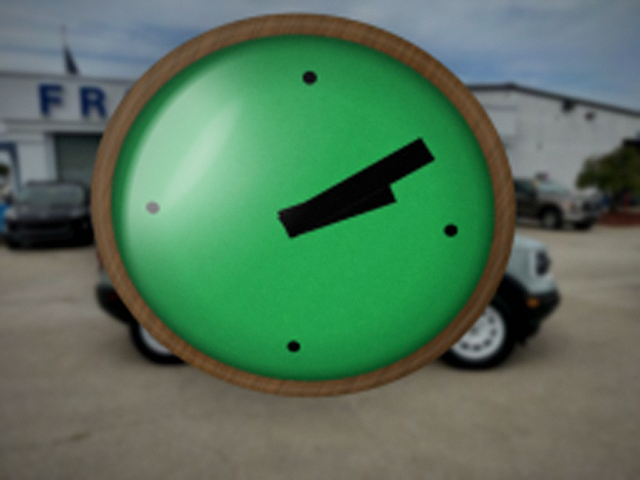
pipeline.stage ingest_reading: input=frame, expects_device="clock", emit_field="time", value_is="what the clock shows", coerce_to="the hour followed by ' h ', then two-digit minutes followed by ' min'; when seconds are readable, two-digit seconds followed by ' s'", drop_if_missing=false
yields 2 h 09 min
